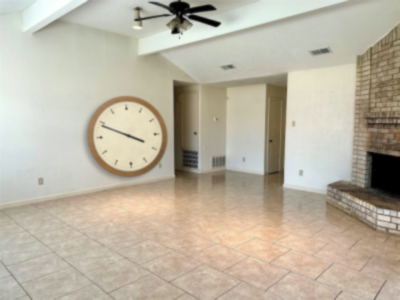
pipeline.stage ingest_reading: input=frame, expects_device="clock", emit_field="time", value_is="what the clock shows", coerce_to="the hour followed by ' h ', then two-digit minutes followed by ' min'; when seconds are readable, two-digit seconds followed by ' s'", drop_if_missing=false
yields 3 h 49 min
